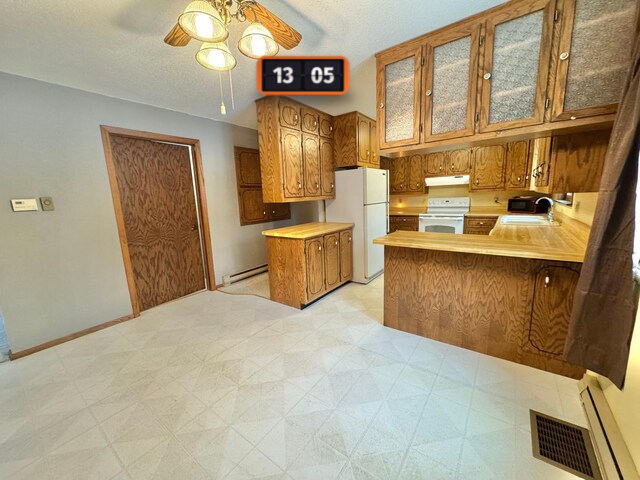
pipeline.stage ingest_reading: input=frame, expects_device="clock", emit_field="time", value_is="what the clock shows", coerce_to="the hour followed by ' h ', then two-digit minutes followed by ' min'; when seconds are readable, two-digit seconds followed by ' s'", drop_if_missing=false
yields 13 h 05 min
